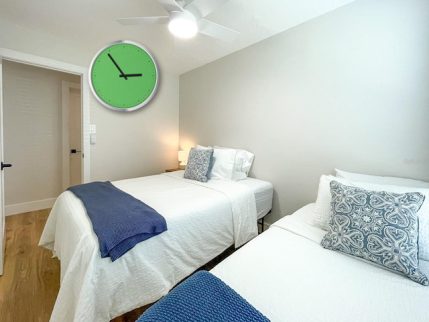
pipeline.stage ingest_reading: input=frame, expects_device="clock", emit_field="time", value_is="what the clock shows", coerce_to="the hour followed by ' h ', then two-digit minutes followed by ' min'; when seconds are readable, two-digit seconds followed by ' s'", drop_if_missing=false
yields 2 h 54 min
